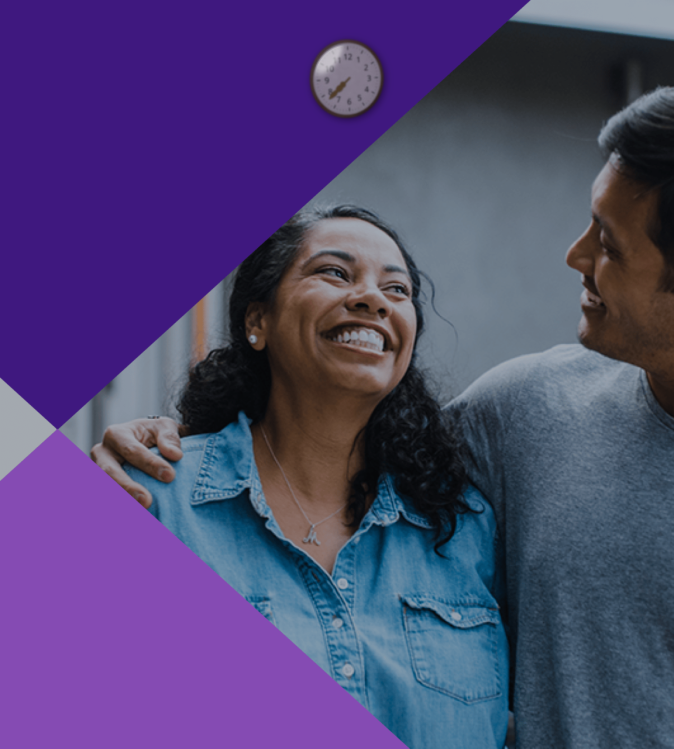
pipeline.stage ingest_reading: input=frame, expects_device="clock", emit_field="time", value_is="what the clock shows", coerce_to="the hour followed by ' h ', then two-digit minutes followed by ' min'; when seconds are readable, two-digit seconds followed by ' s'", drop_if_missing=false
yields 7 h 38 min
